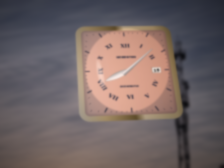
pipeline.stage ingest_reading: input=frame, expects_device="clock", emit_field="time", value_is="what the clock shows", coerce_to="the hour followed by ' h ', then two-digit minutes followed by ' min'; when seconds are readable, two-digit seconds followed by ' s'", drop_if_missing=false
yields 8 h 08 min
